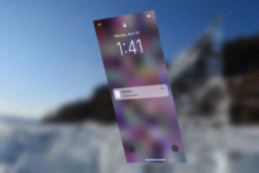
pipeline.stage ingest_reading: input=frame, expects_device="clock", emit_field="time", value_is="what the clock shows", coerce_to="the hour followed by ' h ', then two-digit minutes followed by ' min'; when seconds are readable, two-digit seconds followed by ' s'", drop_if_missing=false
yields 1 h 41 min
